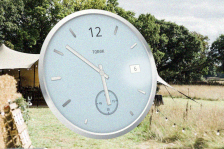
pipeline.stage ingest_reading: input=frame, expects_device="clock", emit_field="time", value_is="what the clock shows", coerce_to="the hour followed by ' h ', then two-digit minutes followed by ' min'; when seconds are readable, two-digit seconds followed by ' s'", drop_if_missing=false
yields 5 h 52 min
